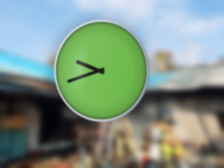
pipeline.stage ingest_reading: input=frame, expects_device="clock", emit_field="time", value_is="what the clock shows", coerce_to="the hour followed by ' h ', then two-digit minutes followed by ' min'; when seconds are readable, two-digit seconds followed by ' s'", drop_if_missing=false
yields 9 h 42 min
